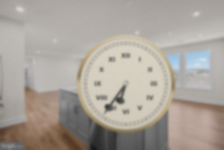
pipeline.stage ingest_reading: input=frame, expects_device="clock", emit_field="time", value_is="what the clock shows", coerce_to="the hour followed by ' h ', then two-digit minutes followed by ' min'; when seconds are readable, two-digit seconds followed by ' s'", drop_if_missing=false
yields 6 h 36 min
